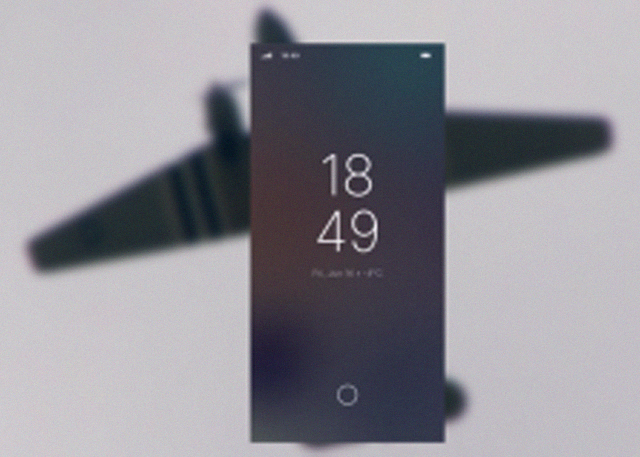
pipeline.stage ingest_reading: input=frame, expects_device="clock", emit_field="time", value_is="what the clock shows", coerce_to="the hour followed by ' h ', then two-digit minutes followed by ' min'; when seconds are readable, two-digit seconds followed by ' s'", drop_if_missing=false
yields 18 h 49 min
